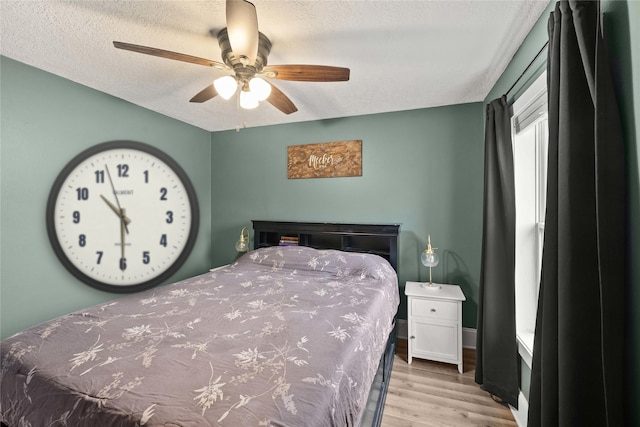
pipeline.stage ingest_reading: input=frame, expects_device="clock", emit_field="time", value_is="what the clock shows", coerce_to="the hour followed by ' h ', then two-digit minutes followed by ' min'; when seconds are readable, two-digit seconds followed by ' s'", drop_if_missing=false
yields 10 h 29 min 57 s
